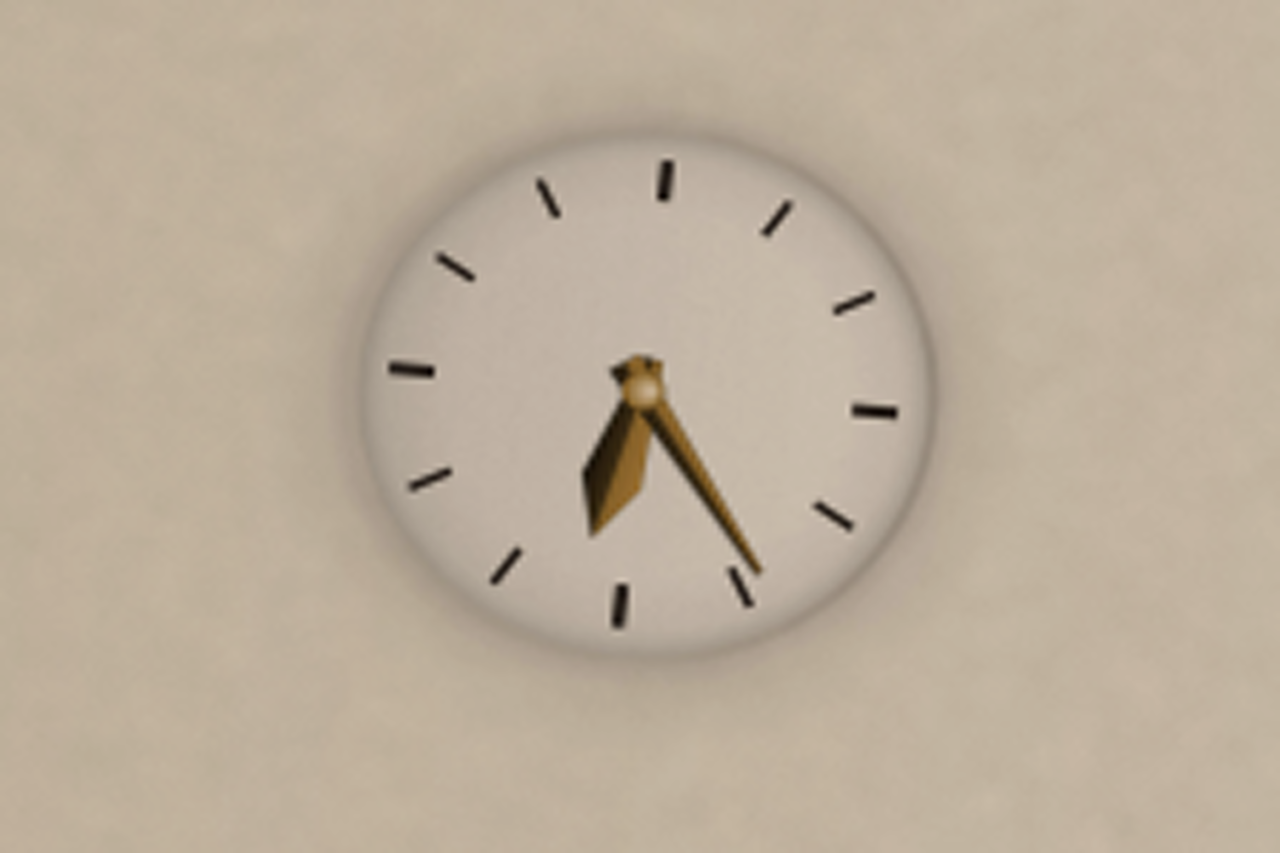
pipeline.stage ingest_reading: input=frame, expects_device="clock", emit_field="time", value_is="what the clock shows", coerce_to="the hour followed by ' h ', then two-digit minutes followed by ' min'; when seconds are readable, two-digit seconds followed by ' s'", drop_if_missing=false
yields 6 h 24 min
